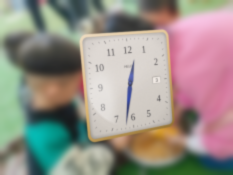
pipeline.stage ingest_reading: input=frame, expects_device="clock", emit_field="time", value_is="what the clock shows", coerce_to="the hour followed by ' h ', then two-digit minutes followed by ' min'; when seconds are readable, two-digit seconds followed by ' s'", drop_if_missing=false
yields 12 h 32 min
